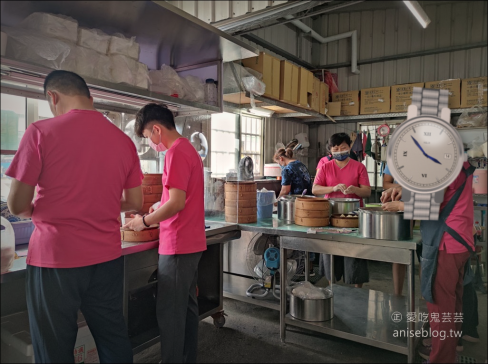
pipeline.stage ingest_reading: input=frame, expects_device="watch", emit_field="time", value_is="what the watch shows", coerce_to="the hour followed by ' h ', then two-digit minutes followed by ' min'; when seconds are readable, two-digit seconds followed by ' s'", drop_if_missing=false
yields 3 h 53 min
